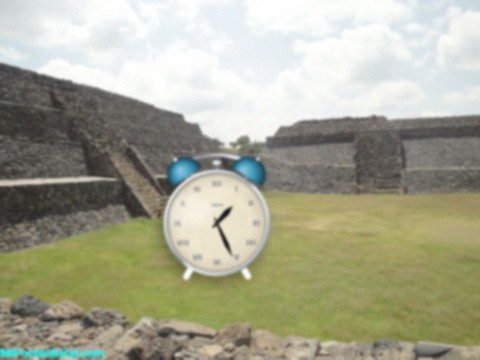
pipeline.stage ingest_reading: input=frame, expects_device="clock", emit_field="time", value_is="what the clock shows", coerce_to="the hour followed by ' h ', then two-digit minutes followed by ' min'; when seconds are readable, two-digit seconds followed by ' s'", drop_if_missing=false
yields 1 h 26 min
